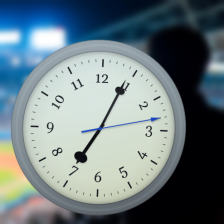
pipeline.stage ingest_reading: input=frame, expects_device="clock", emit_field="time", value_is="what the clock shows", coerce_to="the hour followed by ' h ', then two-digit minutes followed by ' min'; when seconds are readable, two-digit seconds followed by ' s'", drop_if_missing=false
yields 7 h 04 min 13 s
